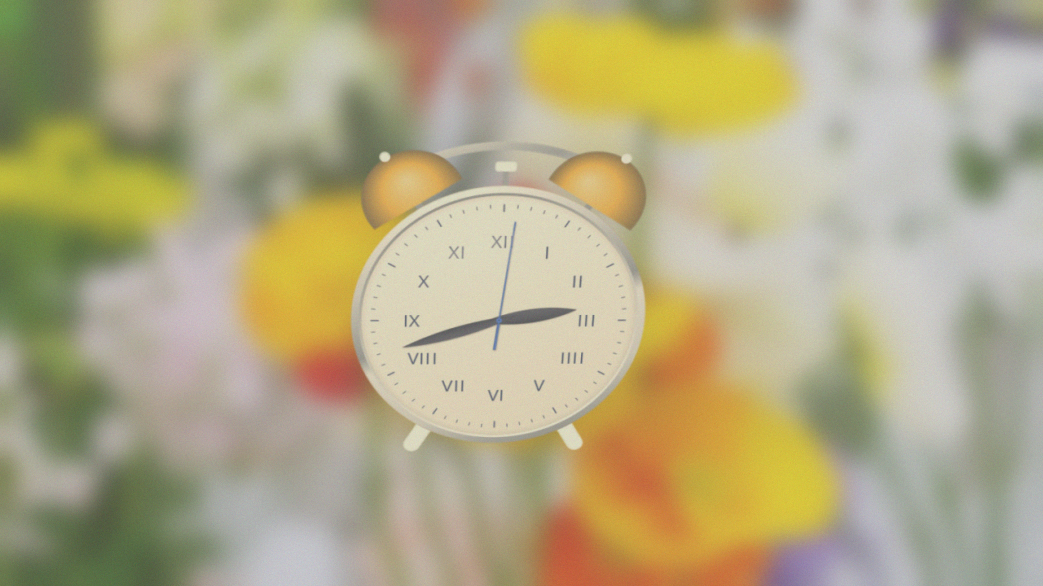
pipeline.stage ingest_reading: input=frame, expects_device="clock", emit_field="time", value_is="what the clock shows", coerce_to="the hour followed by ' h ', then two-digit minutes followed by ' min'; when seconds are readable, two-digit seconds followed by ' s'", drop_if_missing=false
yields 2 h 42 min 01 s
